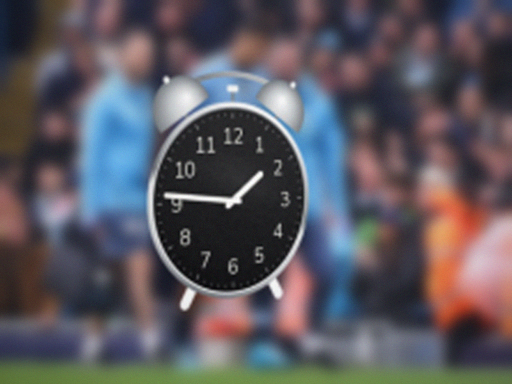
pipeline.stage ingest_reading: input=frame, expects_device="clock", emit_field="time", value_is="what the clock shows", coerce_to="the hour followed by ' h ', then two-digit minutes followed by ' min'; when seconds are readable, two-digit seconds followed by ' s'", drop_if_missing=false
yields 1 h 46 min
